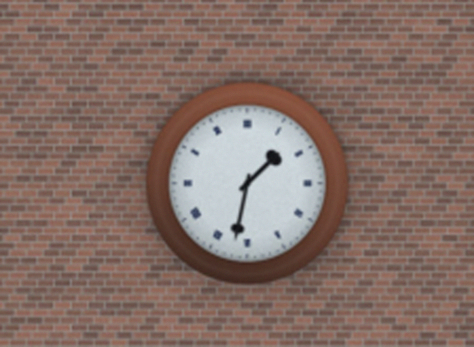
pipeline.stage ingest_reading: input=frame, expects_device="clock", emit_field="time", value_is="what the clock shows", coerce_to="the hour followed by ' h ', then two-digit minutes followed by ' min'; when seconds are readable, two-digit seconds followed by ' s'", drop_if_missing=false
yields 1 h 32 min
